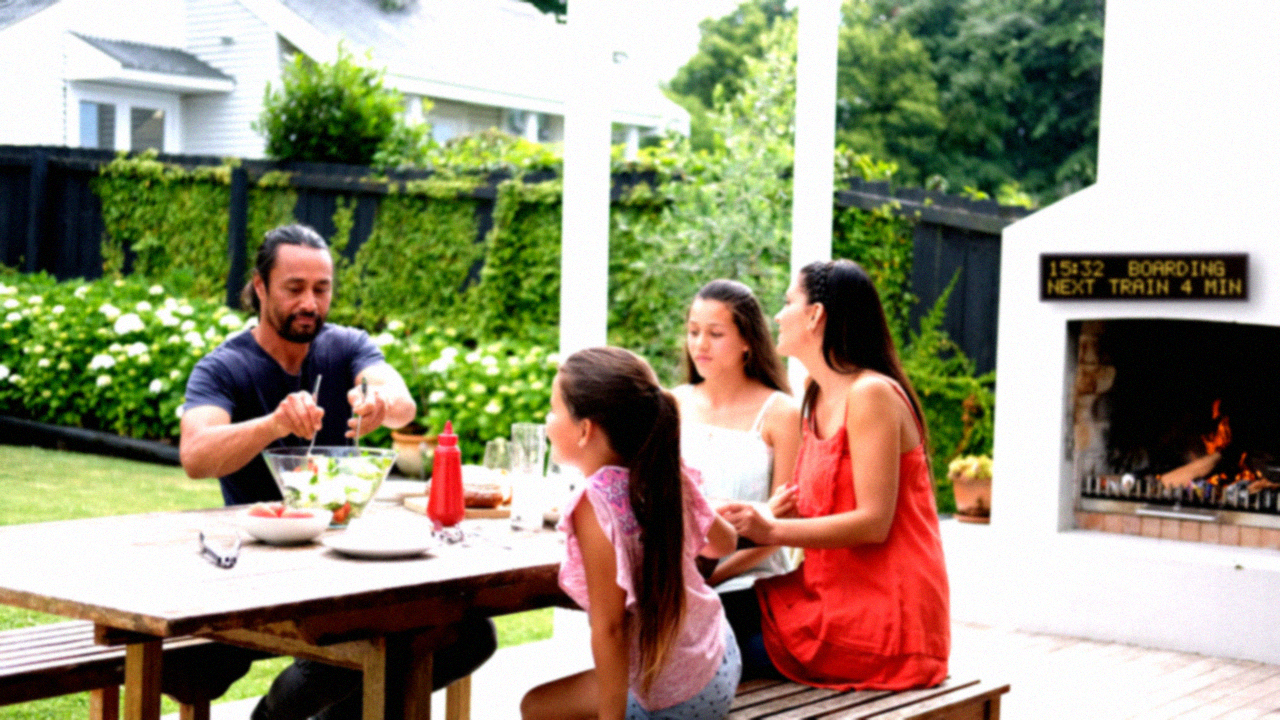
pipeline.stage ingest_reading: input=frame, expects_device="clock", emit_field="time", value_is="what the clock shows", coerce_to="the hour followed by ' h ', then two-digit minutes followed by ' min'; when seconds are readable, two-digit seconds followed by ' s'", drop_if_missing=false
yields 15 h 32 min
